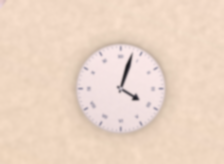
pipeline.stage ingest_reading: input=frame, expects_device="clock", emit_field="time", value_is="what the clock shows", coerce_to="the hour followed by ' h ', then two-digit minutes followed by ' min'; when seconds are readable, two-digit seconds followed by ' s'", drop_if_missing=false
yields 4 h 03 min
